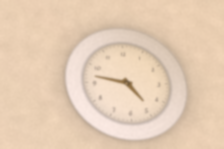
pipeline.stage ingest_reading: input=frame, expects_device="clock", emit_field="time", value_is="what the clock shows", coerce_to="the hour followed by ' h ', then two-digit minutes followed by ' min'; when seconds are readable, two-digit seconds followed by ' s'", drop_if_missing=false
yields 4 h 47 min
